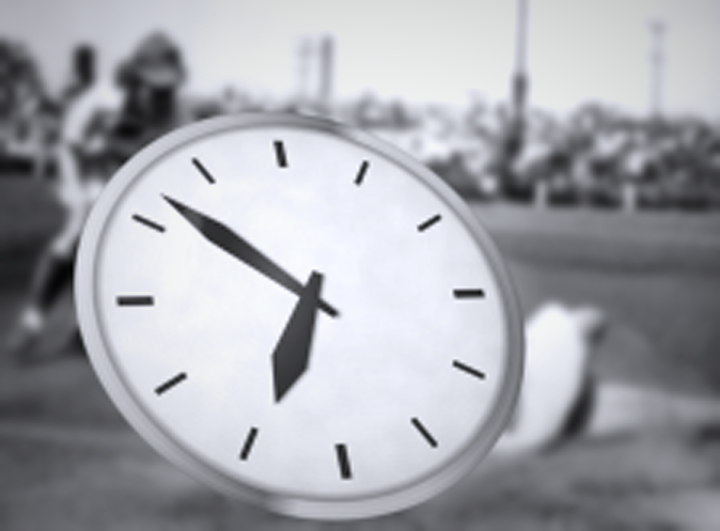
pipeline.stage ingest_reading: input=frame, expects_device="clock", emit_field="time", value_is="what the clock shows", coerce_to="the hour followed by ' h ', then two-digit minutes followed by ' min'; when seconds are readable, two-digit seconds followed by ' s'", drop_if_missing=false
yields 6 h 52 min
